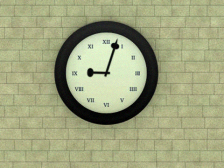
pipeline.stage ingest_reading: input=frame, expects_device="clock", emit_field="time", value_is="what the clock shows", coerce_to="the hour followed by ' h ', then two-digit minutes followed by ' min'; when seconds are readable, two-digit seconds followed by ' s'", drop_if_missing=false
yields 9 h 03 min
